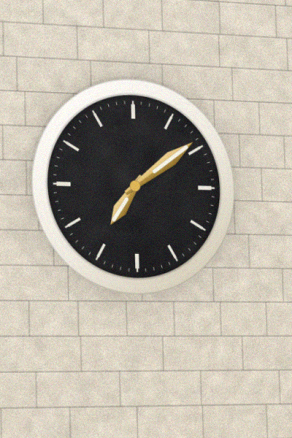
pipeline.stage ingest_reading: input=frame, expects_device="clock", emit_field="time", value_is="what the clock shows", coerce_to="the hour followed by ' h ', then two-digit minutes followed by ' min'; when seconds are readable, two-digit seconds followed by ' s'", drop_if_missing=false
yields 7 h 09 min
